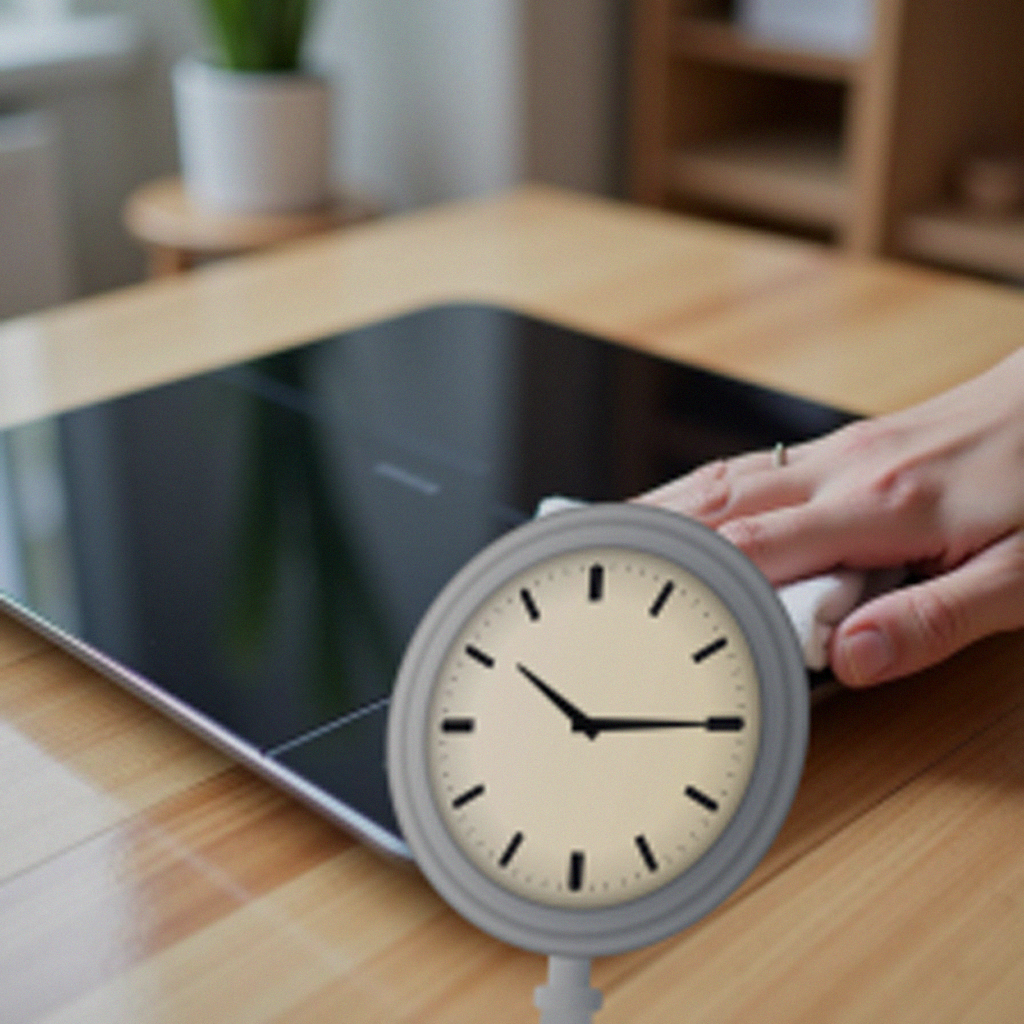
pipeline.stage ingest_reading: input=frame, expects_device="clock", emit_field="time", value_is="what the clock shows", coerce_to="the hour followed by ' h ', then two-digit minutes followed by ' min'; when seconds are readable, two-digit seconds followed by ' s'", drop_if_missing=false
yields 10 h 15 min
